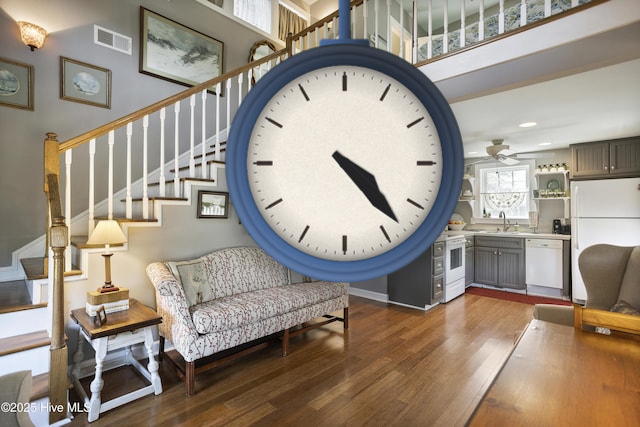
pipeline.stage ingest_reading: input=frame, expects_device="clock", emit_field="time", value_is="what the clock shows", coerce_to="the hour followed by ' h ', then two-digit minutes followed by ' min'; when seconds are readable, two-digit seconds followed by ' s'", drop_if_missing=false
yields 4 h 23 min
